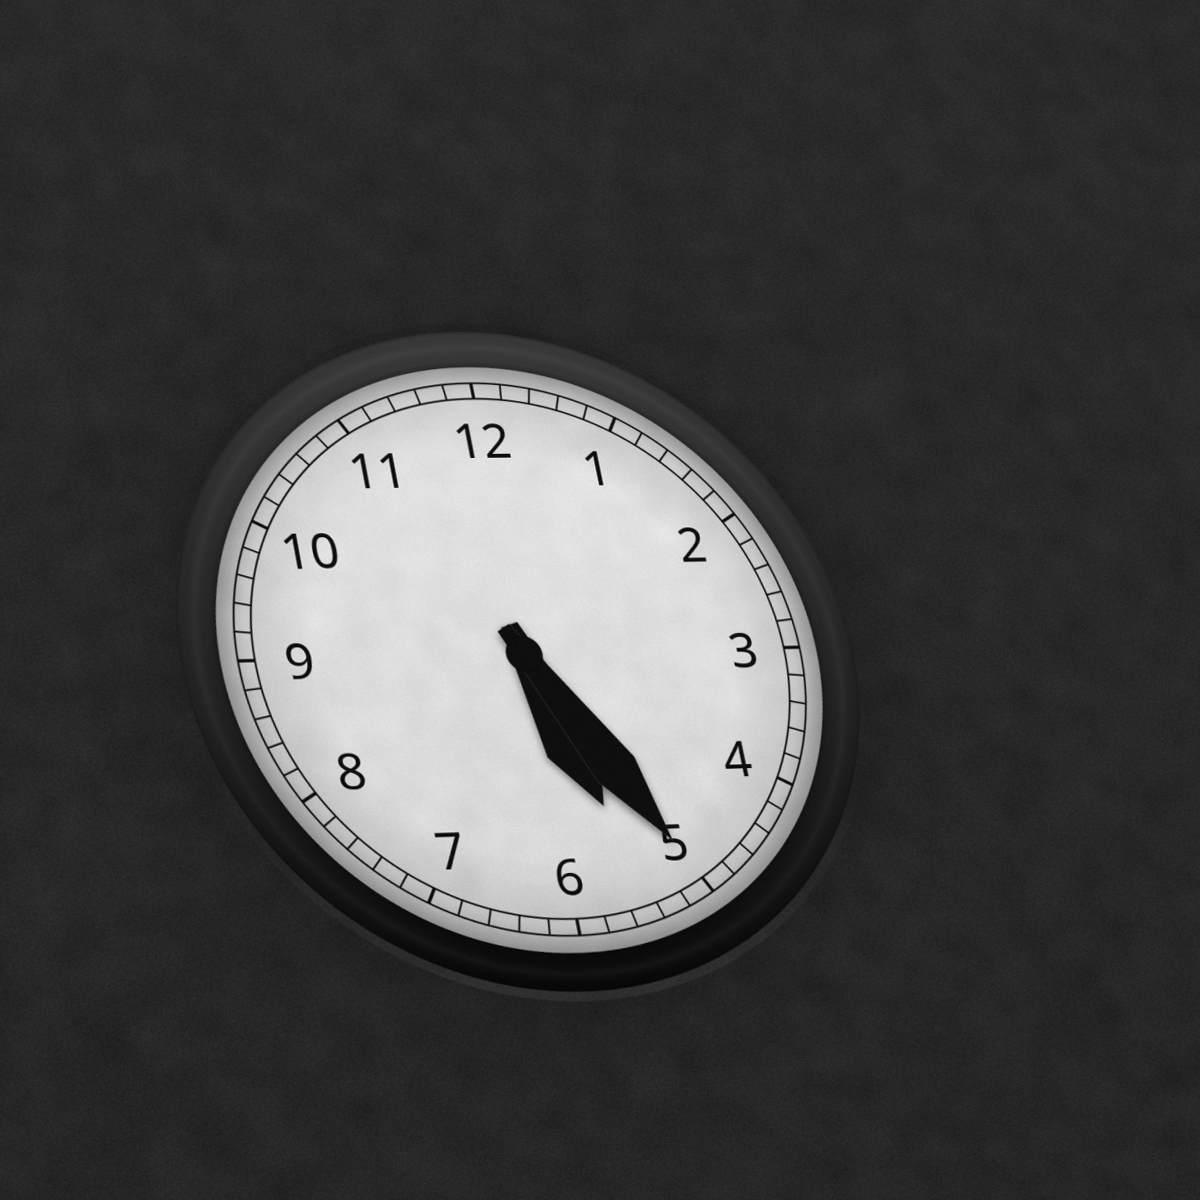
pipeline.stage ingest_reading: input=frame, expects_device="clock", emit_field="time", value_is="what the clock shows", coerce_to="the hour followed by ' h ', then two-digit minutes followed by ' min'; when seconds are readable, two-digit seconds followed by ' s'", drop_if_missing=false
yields 5 h 25 min
